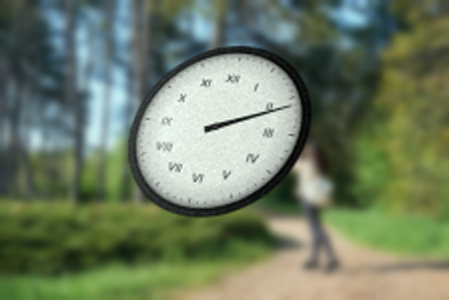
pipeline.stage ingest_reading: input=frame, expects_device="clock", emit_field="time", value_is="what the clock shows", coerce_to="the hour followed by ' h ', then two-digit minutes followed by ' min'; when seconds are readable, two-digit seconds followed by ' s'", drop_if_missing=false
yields 2 h 11 min
